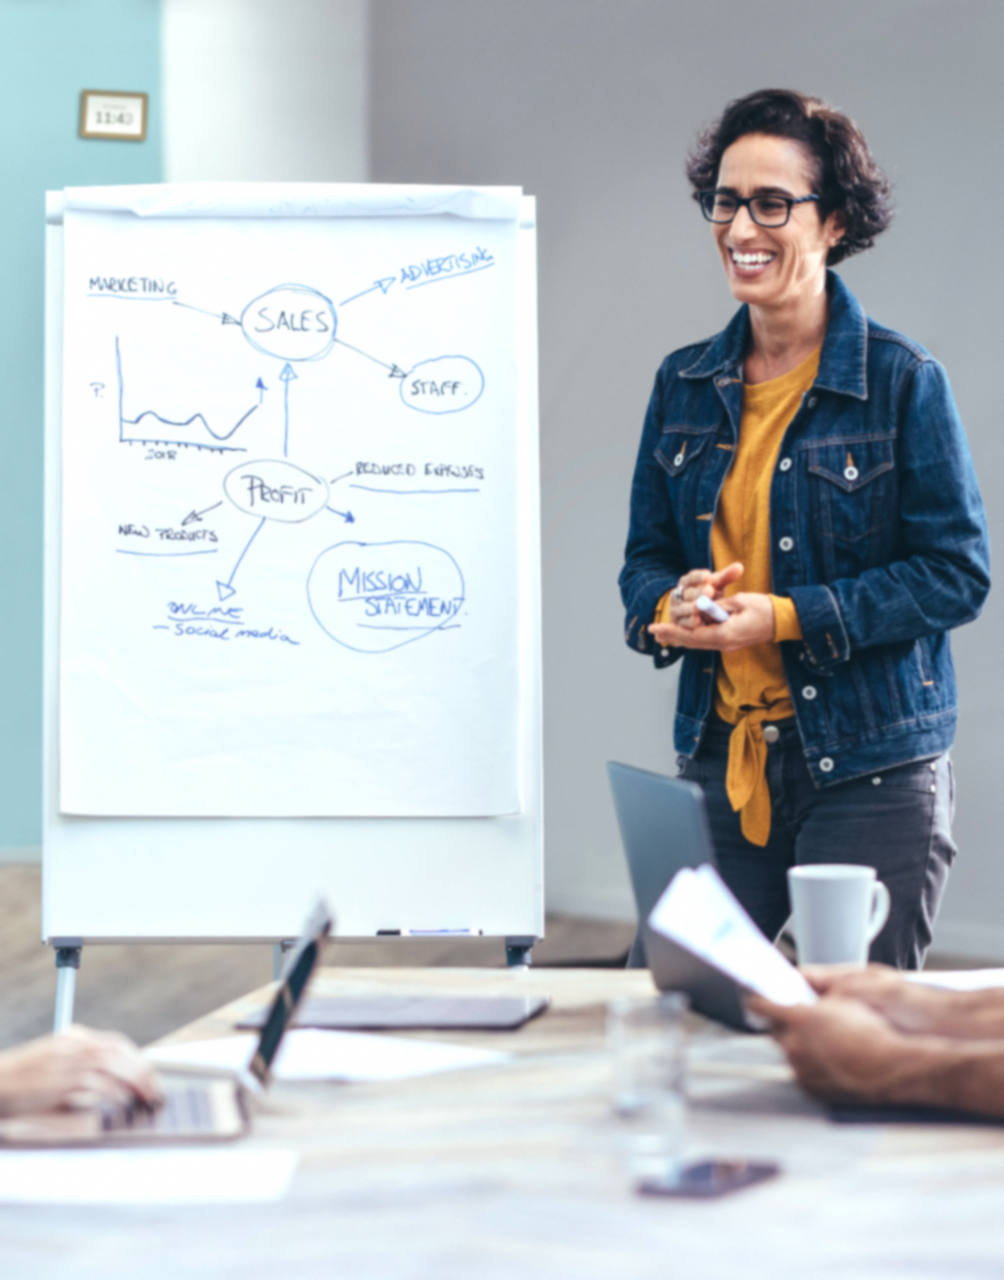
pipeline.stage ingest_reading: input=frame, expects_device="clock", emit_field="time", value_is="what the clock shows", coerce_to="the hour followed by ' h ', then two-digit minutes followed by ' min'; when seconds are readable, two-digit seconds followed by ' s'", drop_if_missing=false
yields 11 h 43 min
